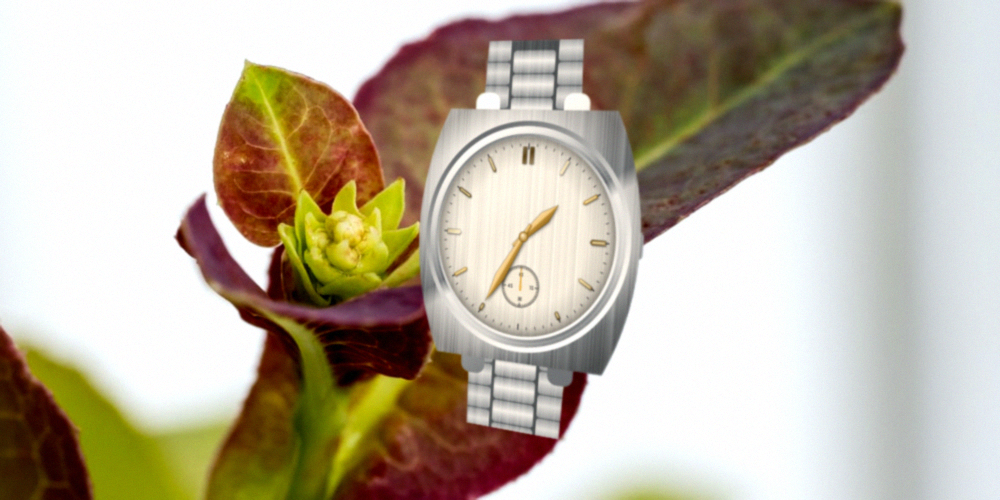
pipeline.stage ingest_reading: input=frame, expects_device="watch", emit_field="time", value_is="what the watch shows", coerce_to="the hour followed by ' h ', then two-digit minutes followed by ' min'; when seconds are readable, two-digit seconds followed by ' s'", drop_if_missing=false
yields 1 h 35 min
